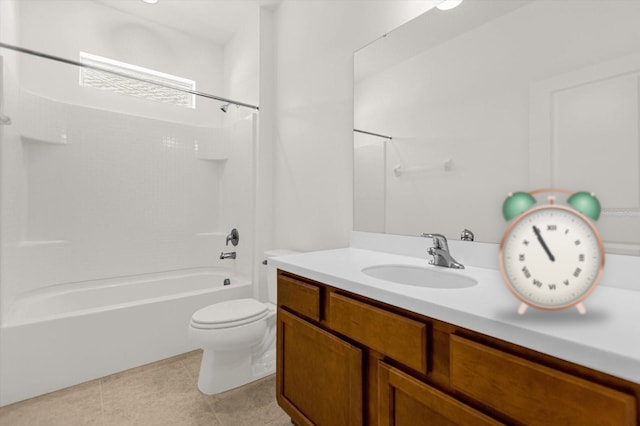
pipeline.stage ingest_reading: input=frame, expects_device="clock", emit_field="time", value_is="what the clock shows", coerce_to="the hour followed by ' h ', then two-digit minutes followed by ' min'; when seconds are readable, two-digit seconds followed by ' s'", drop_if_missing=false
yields 10 h 55 min
